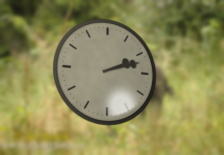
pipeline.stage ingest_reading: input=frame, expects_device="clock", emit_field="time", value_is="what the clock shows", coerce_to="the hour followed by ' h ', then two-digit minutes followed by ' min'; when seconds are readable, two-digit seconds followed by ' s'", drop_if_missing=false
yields 2 h 12 min
